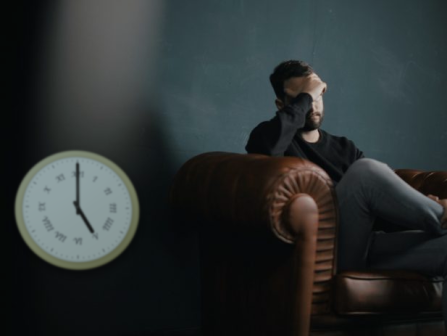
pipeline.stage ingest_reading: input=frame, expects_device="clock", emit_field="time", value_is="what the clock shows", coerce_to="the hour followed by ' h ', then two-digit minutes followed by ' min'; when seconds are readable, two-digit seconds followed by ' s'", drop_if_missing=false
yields 5 h 00 min
